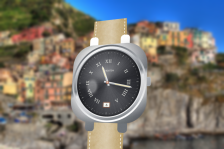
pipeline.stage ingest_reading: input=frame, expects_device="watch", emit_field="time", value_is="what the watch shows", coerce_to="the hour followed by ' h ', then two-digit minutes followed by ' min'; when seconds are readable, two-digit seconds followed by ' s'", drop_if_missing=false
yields 11 h 17 min
